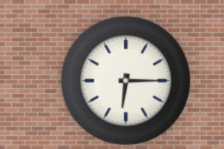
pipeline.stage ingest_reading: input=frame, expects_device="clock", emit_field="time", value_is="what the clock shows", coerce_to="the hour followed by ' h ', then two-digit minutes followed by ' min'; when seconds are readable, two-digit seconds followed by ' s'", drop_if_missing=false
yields 6 h 15 min
